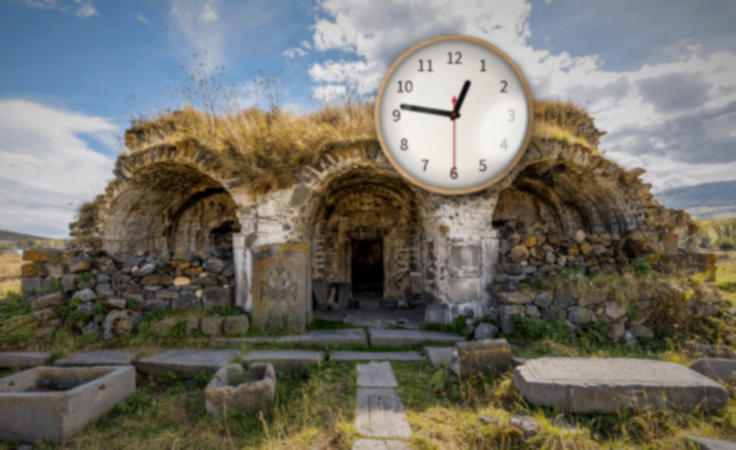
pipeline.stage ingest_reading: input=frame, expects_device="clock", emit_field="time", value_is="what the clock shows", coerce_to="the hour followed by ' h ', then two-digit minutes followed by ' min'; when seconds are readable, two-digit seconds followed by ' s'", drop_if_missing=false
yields 12 h 46 min 30 s
